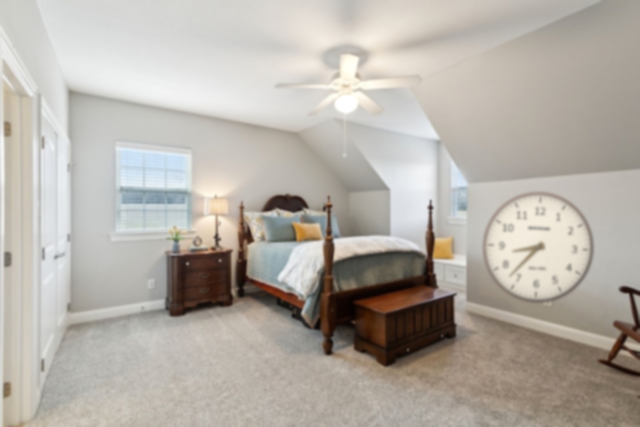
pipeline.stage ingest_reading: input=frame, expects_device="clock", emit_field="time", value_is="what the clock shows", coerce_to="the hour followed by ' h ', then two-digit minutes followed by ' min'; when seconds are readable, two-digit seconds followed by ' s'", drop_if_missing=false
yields 8 h 37 min
